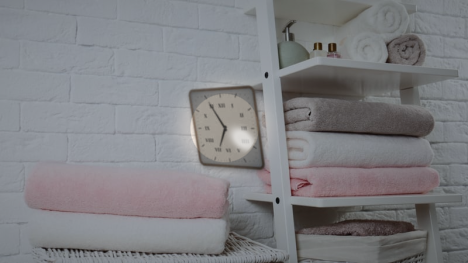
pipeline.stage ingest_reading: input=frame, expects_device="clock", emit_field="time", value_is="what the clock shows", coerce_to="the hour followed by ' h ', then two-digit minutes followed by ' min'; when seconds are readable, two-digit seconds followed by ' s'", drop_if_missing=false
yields 6 h 55 min
